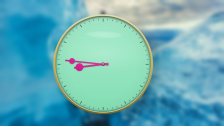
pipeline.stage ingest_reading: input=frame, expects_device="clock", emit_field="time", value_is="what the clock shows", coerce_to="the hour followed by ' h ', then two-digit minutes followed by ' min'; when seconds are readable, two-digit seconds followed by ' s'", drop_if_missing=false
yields 8 h 46 min
